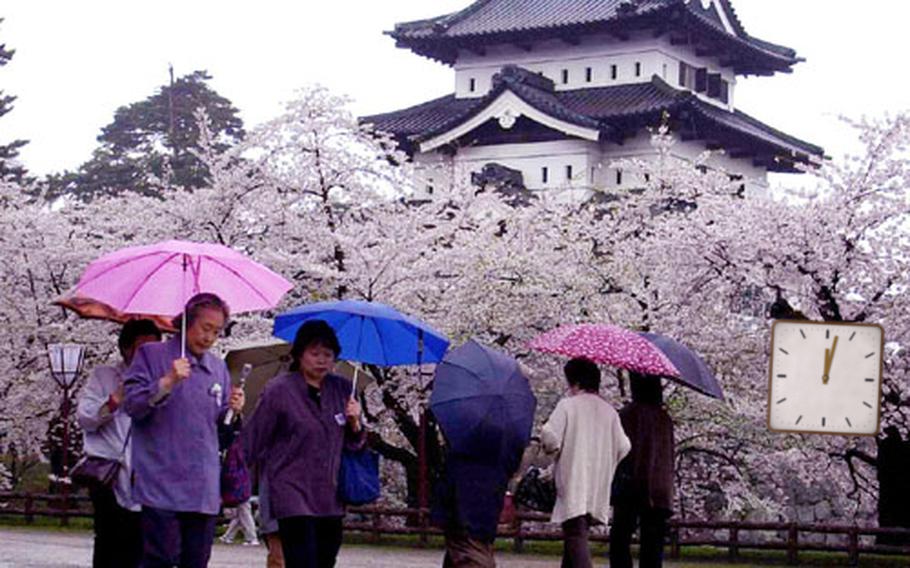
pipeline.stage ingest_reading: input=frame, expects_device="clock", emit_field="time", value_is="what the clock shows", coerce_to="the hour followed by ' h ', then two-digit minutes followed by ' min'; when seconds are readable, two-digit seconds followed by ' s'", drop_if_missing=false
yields 12 h 02 min
